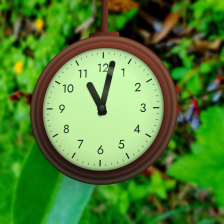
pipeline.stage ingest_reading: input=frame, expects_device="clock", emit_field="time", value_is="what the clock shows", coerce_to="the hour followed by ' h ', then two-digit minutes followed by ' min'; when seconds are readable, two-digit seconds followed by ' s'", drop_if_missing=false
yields 11 h 02 min
